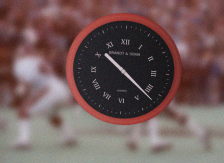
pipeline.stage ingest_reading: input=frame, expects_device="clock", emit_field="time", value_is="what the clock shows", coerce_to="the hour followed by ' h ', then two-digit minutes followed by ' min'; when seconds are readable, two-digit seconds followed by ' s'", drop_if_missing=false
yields 10 h 22 min
